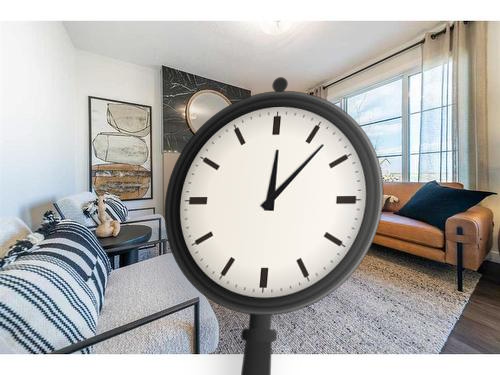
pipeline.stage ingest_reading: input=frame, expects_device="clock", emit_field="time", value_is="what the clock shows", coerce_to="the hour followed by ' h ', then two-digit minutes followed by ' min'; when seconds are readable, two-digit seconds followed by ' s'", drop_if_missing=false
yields 12 h 07 min
